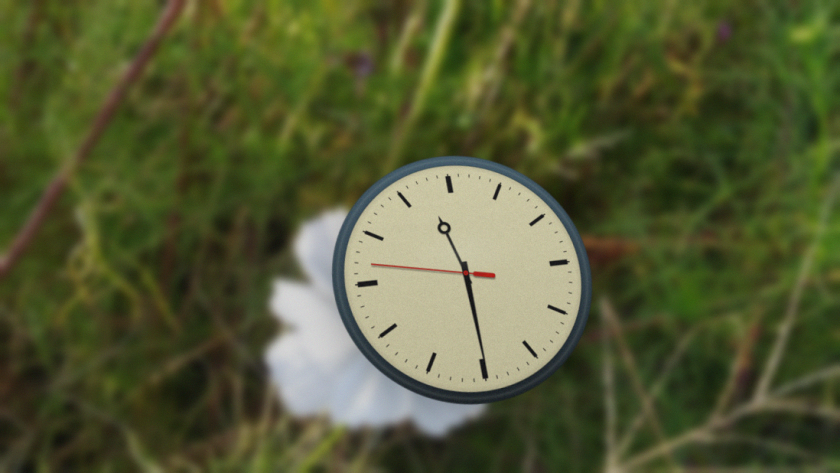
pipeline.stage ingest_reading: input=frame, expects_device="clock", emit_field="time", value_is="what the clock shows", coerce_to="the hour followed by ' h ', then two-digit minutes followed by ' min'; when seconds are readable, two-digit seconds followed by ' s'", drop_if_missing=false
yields 11 h 29 min 47 s
